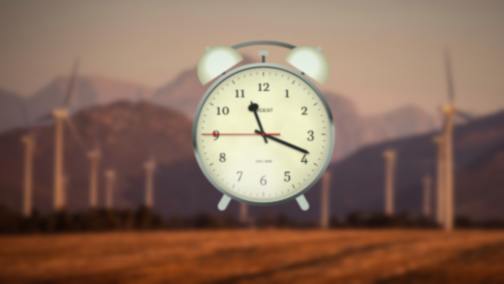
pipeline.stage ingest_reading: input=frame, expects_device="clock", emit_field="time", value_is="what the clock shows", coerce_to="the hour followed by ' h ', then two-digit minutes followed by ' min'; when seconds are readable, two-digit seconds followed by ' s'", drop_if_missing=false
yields 11 h 18 min 45 s
